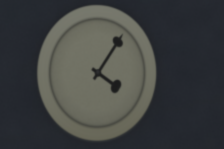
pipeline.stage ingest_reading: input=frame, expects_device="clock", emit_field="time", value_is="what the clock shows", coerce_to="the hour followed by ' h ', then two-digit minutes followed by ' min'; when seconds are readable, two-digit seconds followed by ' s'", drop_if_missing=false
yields 4 h 06 min
